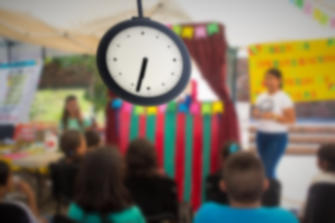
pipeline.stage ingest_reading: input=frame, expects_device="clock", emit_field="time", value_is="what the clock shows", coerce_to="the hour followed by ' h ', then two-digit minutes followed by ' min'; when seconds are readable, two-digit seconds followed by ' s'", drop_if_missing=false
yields 6 h 33 min
